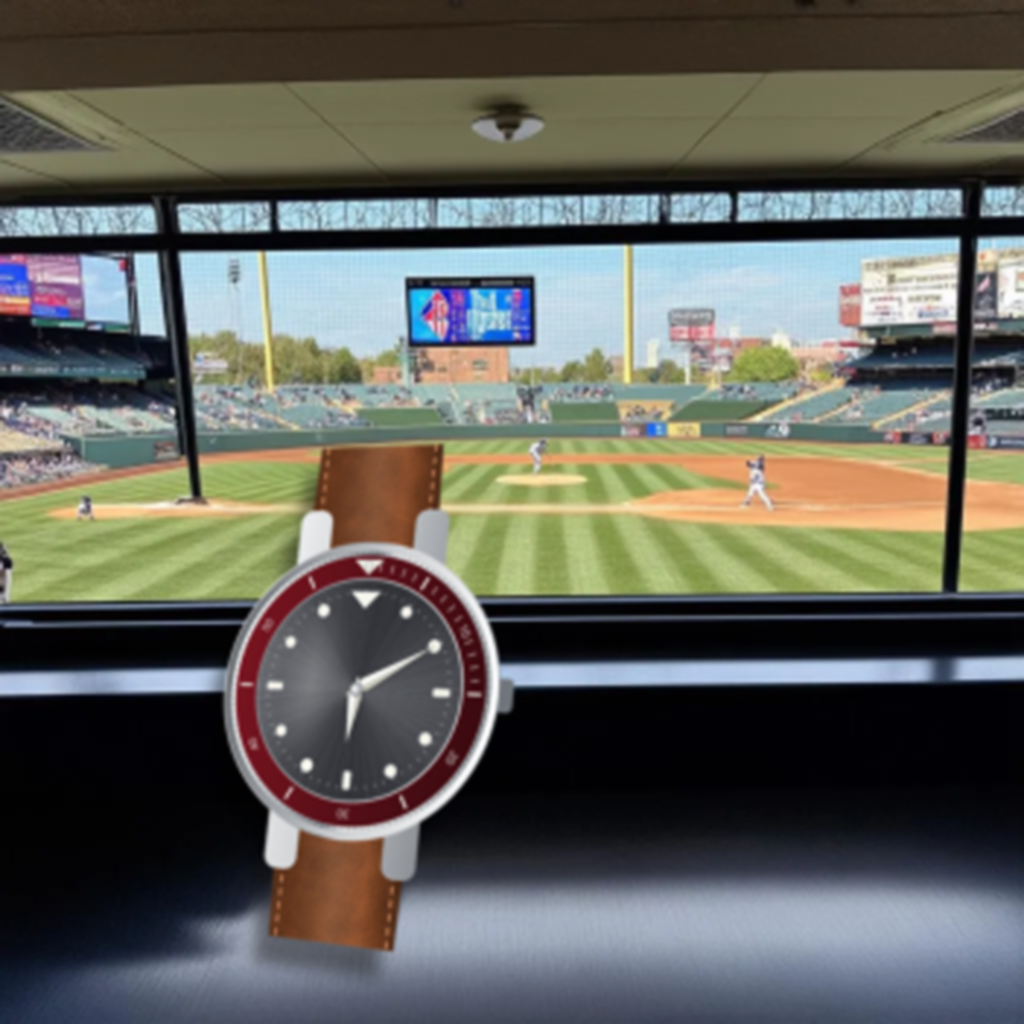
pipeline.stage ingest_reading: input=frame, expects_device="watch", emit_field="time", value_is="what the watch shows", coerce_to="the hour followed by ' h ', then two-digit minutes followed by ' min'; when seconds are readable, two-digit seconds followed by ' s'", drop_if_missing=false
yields 6 h 10 min
